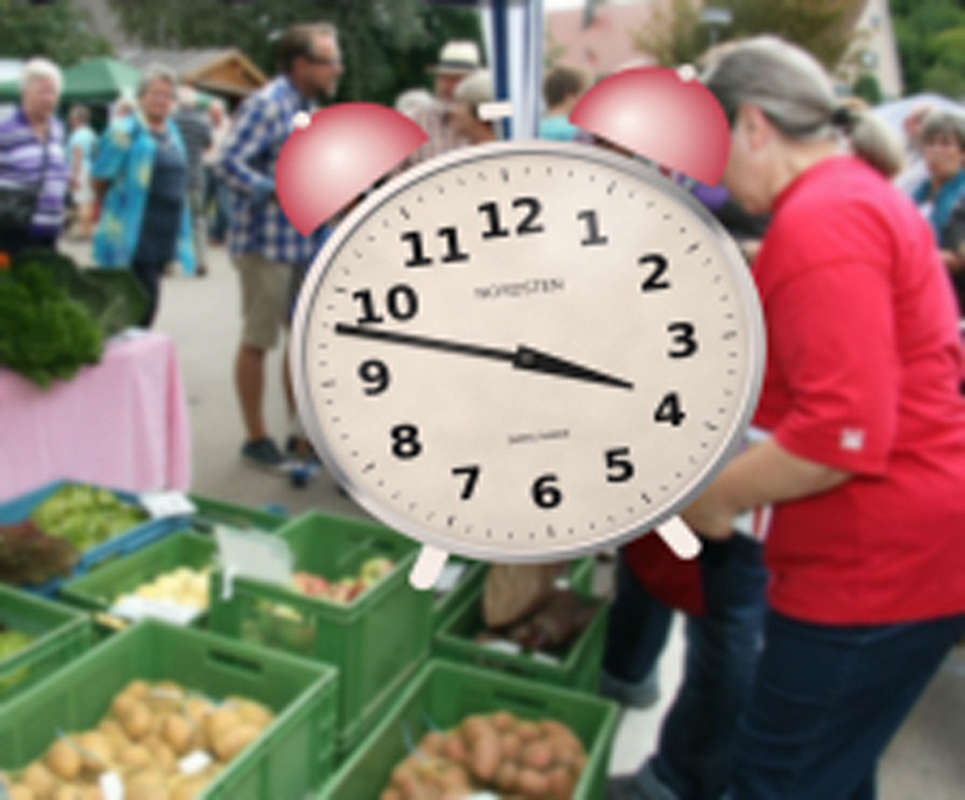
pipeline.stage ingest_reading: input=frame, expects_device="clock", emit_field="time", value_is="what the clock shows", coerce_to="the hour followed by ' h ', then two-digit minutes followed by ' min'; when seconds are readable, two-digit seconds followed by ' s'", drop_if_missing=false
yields 3 h 48 min
